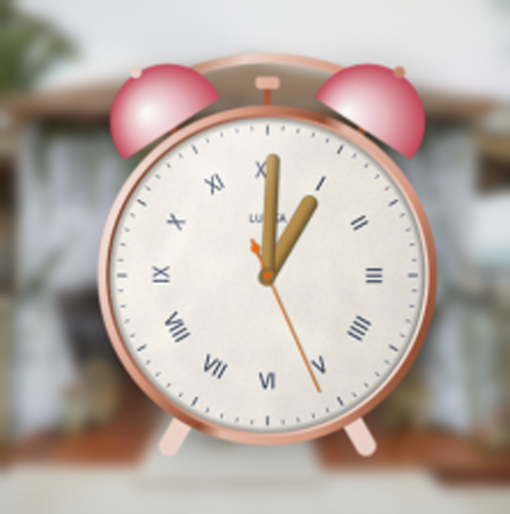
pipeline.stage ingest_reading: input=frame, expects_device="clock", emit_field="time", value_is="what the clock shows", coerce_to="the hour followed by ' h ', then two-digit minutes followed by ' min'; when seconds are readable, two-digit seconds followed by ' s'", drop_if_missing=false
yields 1 h 00 min 26 s
